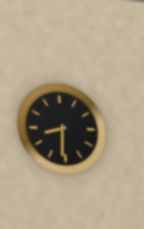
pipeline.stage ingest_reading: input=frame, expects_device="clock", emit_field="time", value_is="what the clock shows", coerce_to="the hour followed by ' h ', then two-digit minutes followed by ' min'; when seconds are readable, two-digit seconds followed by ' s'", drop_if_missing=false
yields 8 h 31 min
